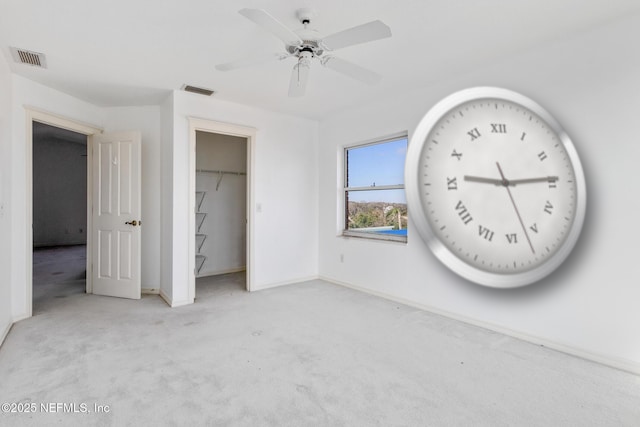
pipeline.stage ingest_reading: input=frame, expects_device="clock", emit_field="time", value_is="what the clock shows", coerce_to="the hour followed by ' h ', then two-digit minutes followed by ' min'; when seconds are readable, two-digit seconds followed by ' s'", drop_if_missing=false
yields 9 h 14 min 27 s
